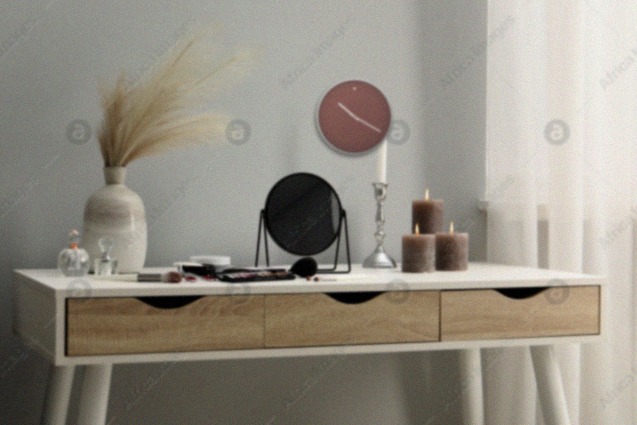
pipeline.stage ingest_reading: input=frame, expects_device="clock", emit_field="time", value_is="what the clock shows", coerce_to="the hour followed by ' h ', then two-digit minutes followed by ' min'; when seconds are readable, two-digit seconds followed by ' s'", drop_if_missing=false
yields 10 h 20 min
